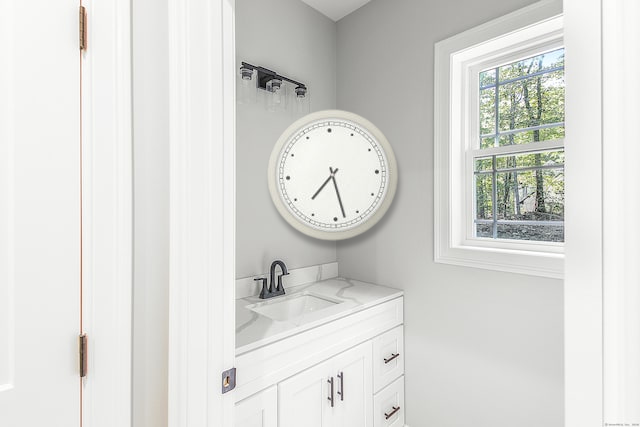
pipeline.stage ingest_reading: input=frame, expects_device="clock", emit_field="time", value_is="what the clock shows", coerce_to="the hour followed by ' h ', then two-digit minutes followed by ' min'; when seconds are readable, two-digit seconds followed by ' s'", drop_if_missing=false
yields 7 h 28 min
